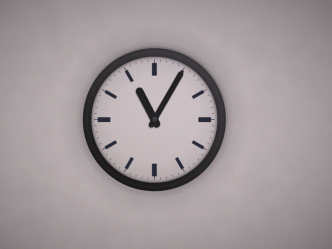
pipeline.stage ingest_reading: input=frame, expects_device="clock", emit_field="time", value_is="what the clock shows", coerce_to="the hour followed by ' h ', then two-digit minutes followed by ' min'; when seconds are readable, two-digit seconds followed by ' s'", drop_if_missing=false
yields 11 h 05 min
